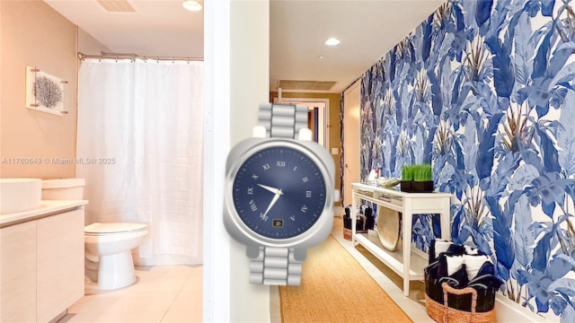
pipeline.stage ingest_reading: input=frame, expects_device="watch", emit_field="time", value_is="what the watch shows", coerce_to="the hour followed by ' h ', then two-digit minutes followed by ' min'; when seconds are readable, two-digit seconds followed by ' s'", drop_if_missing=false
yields 9 h 35 min
